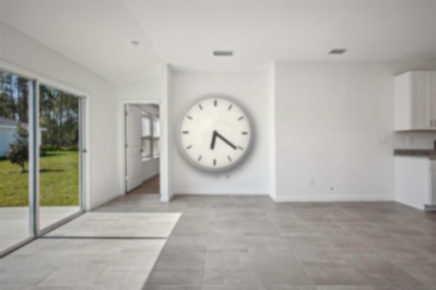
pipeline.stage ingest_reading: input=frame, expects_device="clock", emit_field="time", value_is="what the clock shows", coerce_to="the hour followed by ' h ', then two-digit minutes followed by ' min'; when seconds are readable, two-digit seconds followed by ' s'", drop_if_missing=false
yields 6 h 21 min
